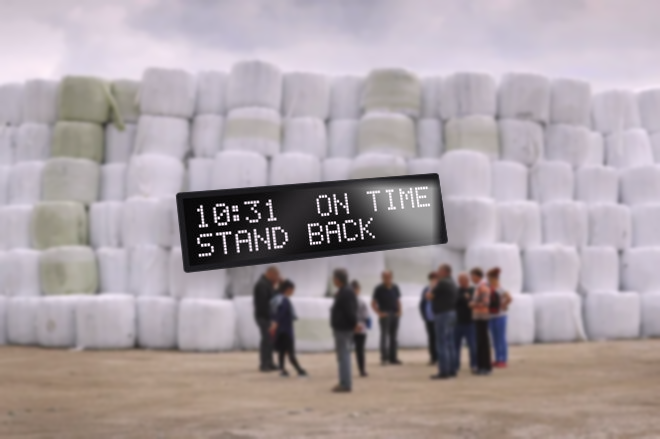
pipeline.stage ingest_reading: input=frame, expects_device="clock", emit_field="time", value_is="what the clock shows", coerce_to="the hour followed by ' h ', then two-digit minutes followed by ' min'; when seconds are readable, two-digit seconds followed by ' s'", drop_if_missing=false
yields 10 h 31 min
